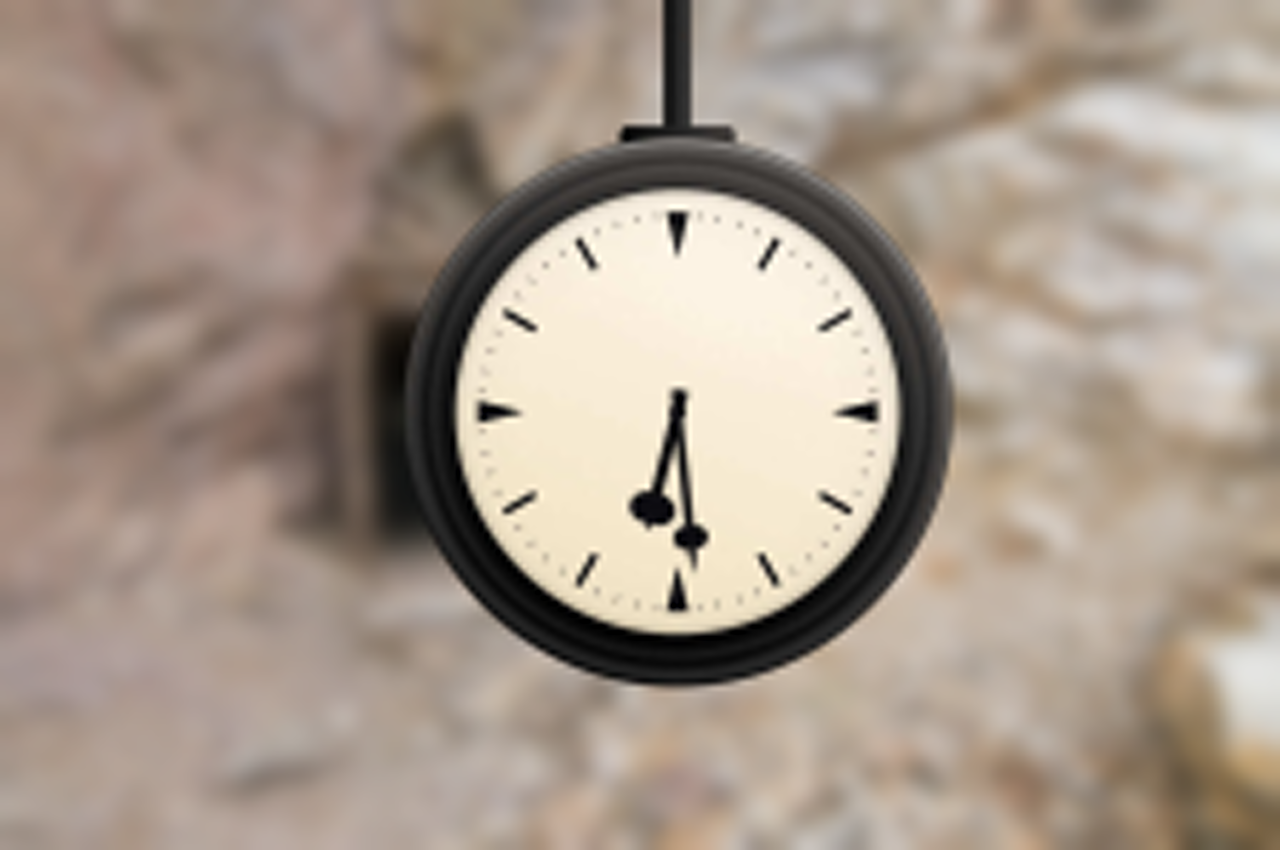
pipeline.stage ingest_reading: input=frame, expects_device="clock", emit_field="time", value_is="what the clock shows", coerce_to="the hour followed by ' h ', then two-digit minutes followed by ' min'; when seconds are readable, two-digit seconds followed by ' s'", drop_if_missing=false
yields 6 h 29 min
